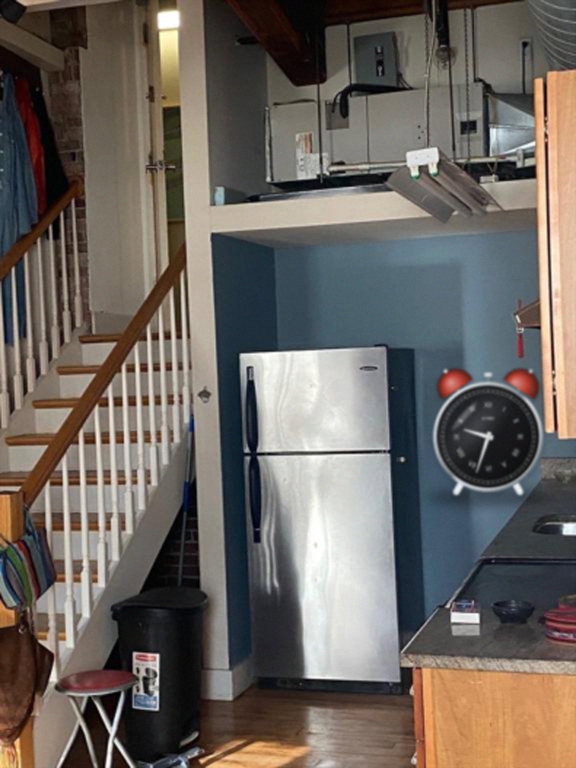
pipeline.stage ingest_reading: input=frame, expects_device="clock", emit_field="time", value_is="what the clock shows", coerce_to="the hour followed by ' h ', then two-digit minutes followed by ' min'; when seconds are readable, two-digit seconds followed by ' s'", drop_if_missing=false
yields 9 h 33 min
